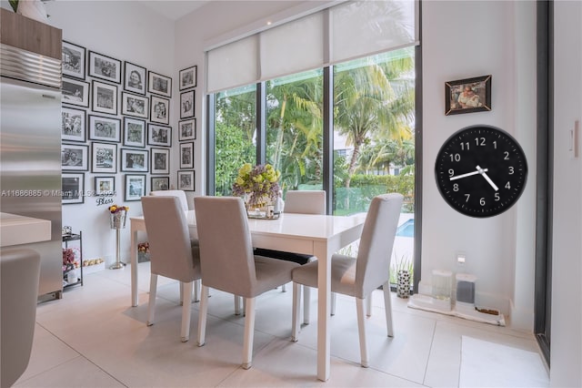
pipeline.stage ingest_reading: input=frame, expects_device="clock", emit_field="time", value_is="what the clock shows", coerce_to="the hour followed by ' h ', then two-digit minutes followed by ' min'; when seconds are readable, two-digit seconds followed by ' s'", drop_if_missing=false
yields 4 h 43 min
